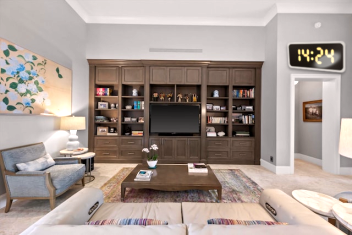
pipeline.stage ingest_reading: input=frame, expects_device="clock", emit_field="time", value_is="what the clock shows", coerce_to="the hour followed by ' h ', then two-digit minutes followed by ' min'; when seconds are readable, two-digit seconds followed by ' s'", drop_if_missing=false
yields 14 h 24 min
